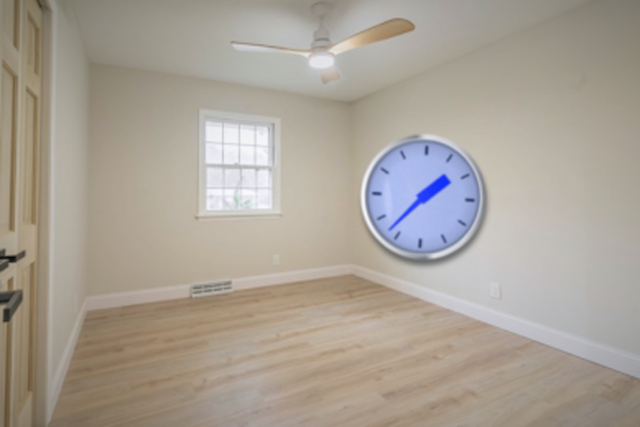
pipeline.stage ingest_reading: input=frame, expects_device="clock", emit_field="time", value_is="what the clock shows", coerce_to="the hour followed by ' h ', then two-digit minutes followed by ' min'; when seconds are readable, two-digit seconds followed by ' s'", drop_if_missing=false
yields 1 h 37 min
